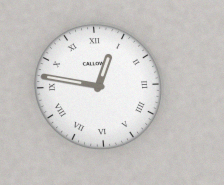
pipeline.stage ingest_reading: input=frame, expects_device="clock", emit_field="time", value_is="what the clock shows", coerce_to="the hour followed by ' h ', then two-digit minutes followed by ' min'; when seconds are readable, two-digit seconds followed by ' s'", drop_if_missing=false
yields 12 h 47 min
